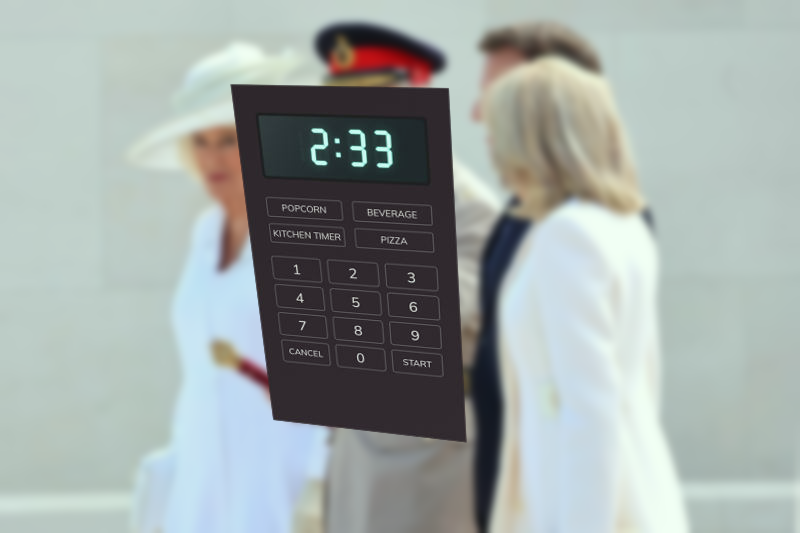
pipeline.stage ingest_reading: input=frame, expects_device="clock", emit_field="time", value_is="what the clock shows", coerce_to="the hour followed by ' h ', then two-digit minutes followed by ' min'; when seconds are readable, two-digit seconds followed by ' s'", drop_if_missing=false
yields 2 h 33 min
